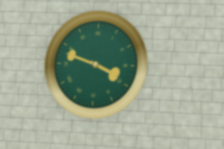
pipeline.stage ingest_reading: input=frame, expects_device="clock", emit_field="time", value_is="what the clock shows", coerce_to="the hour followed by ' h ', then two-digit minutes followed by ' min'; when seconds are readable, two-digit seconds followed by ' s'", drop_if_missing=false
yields 3 h 48 min
